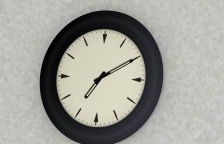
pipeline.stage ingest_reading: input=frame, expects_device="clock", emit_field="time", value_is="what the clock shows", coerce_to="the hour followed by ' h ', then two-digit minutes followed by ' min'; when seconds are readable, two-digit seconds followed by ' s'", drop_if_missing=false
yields 7 h 10 min
